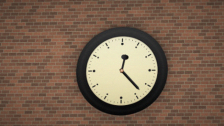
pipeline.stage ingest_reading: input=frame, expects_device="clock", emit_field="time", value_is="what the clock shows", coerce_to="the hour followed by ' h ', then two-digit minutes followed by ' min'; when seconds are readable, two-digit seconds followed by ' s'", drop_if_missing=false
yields 12 h 23 min
